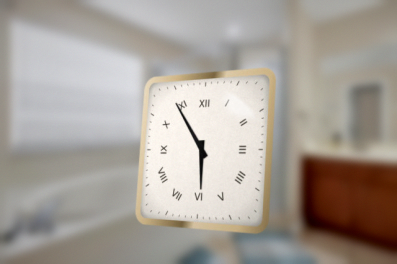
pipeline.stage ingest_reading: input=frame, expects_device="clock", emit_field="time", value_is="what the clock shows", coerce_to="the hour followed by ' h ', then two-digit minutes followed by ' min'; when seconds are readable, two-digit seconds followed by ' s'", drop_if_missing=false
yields 5 h 54 min
